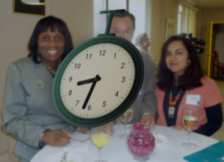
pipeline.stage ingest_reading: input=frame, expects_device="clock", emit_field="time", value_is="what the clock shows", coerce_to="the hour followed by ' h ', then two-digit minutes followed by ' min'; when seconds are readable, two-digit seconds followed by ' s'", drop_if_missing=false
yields 8 h 32 min
